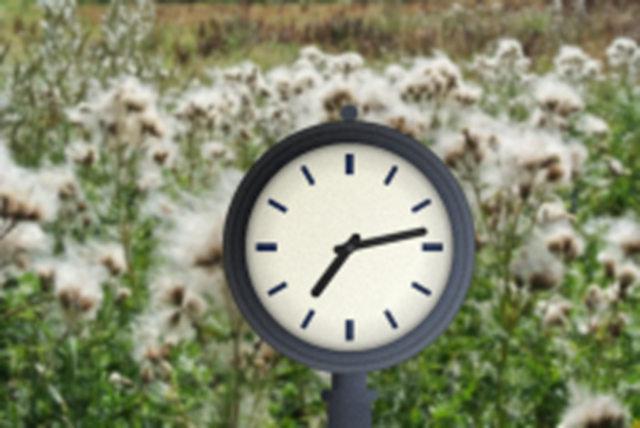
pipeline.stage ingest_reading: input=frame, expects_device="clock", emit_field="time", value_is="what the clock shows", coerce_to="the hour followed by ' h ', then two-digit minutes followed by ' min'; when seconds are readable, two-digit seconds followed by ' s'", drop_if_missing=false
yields 7 h 13 min
